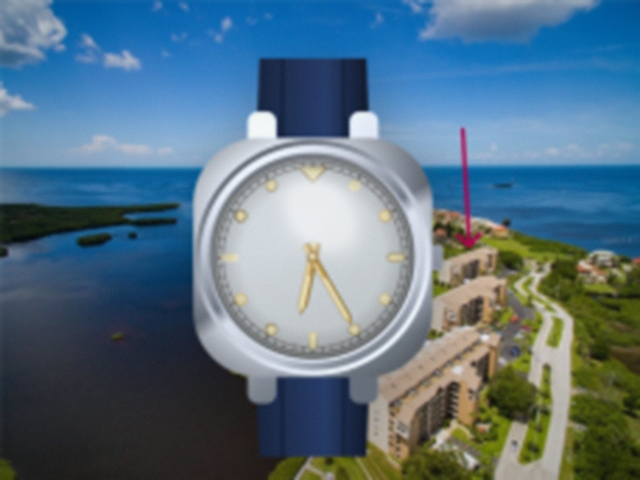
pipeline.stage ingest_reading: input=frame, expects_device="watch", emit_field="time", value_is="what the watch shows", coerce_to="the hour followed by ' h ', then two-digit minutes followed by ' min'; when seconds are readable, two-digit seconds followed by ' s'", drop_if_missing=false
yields 6 h 25 min
